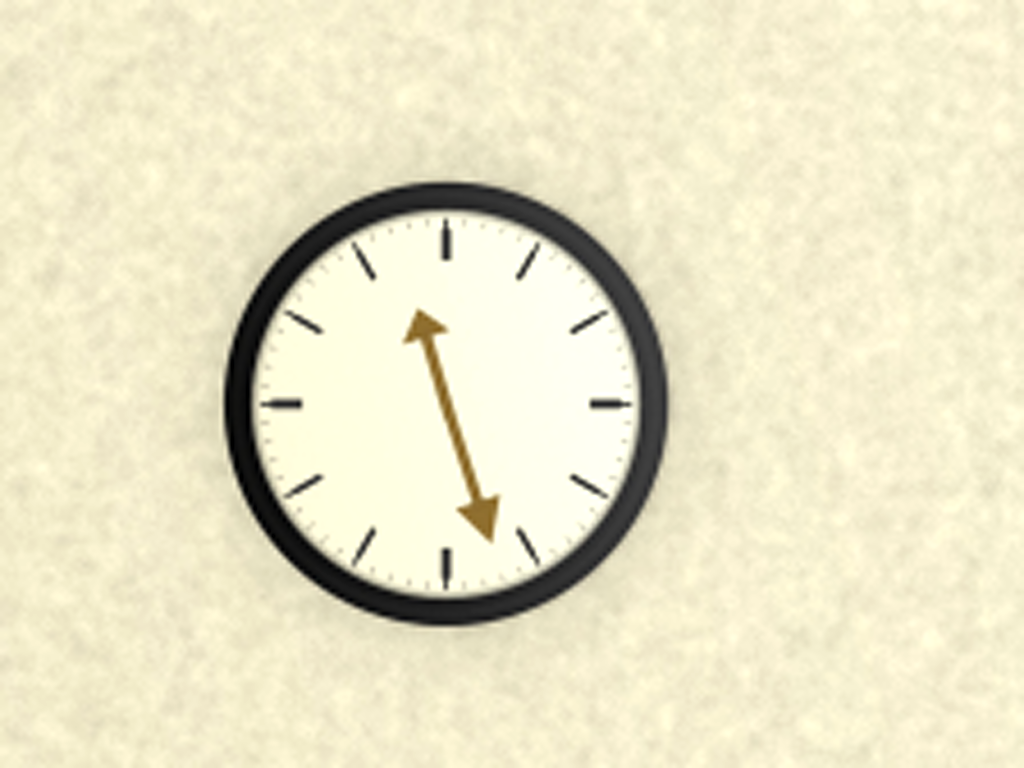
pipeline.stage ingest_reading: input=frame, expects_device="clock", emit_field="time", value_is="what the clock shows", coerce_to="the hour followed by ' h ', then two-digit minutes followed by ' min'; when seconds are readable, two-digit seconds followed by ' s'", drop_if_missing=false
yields 11 h 27 min
